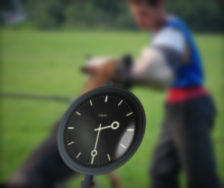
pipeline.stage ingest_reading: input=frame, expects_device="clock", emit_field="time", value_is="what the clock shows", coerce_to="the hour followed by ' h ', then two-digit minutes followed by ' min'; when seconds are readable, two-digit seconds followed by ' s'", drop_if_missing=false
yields 2 h 30 min
